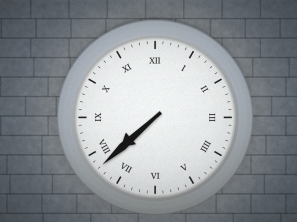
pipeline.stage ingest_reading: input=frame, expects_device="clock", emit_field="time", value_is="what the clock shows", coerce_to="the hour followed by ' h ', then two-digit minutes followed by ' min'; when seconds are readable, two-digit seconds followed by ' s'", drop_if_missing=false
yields 7 h 38 min
